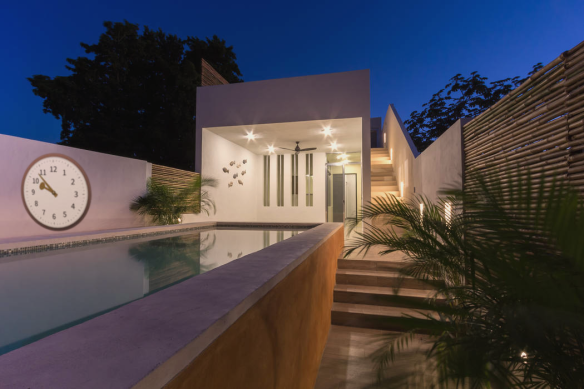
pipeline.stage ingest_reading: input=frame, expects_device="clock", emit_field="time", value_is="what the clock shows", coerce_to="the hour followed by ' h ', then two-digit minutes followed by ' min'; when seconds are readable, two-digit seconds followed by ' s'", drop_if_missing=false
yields 9 h 53 min
